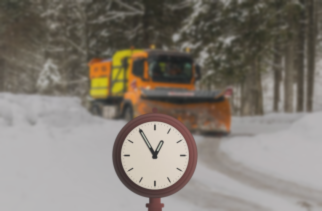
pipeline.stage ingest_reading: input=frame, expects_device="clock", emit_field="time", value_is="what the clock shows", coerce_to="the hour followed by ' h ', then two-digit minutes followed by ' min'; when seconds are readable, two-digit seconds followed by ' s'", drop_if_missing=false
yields 12 h 55 min
